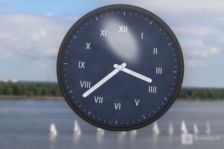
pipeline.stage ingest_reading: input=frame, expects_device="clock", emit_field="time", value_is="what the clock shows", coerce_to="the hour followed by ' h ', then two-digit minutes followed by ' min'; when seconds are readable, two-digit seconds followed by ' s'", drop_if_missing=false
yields 3 h 38 min
